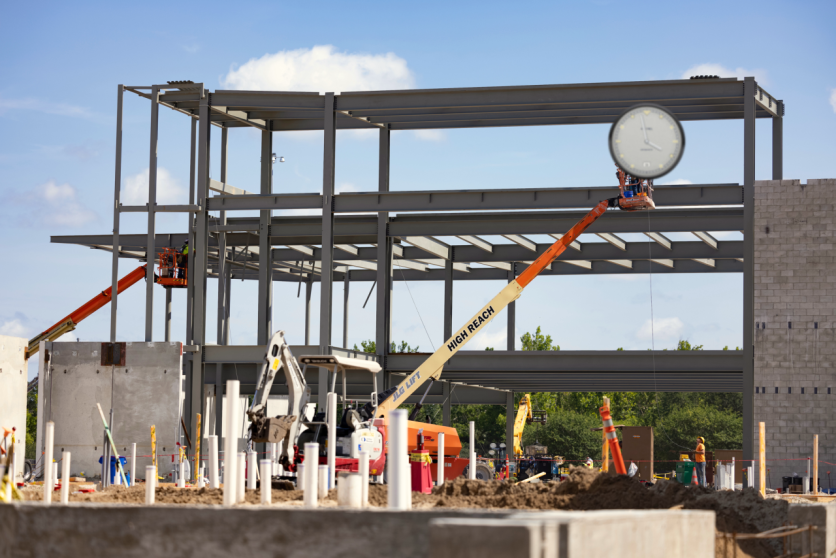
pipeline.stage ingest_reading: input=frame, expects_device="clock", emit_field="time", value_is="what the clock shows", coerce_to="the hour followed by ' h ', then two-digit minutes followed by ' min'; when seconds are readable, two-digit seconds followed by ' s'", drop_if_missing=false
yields 3 h 58 min
